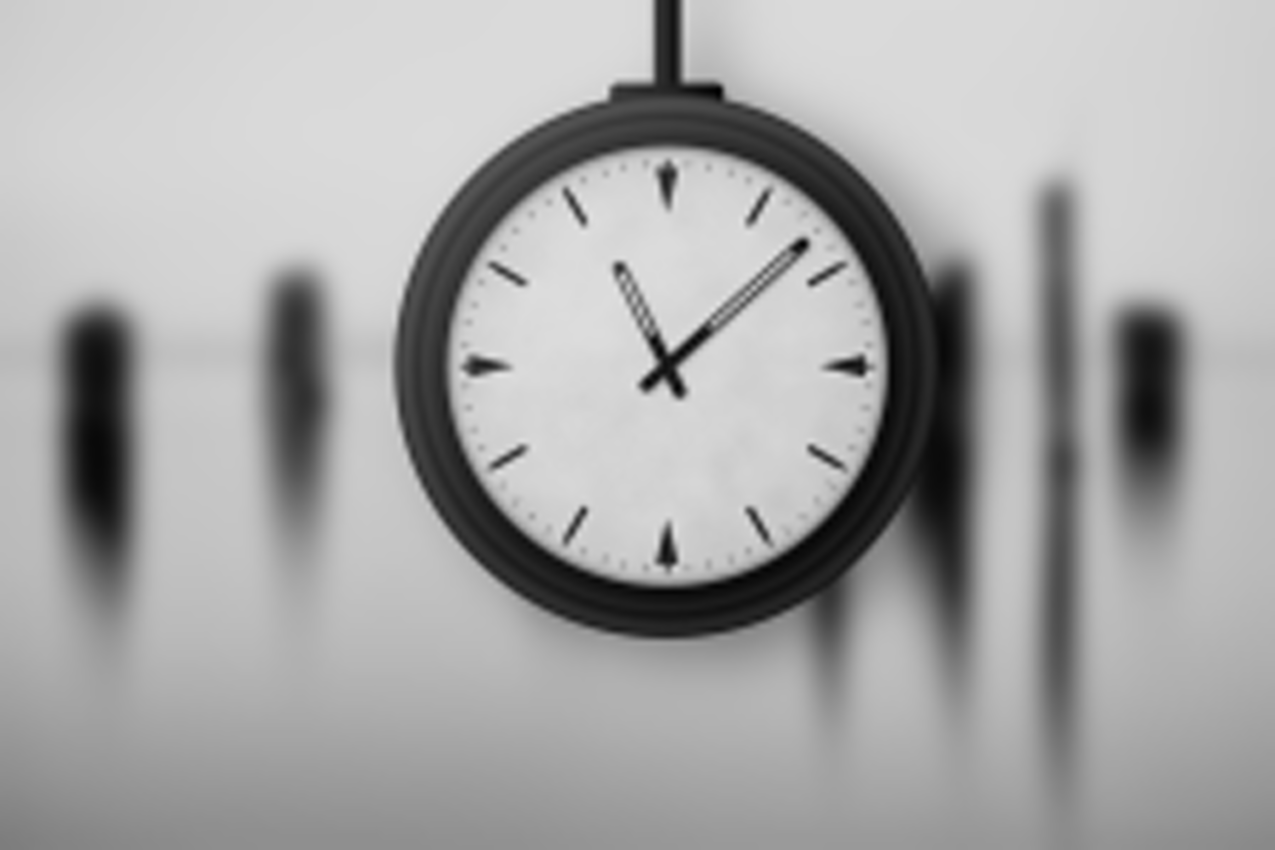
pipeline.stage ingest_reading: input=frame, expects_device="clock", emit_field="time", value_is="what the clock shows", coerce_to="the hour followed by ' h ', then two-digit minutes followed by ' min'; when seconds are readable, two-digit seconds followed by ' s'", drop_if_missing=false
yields 11 h 08 min
